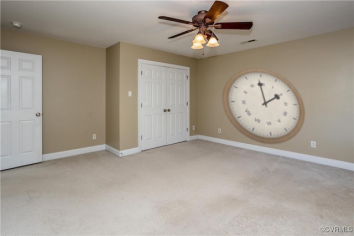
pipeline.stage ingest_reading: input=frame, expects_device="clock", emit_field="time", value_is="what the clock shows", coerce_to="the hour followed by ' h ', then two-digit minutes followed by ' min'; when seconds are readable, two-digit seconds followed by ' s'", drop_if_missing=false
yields 1 h 59 min
